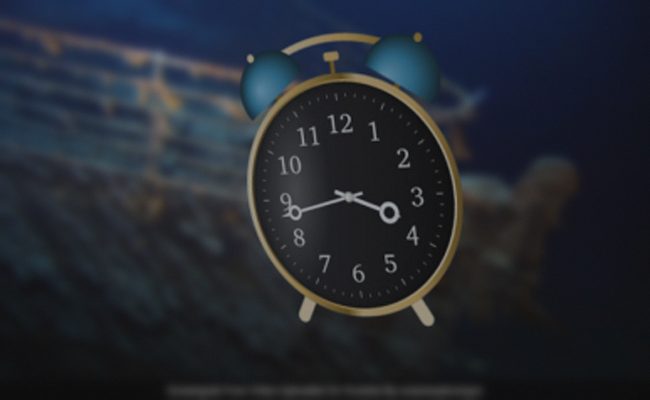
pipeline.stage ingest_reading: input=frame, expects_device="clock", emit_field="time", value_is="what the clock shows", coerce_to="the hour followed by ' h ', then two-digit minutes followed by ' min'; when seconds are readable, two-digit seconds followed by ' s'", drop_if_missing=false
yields 3 h 43 min
